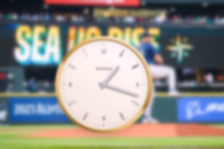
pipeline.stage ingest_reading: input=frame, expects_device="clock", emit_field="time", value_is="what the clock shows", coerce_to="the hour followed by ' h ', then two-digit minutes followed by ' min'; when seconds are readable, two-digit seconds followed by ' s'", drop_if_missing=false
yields 1 h 18 min
